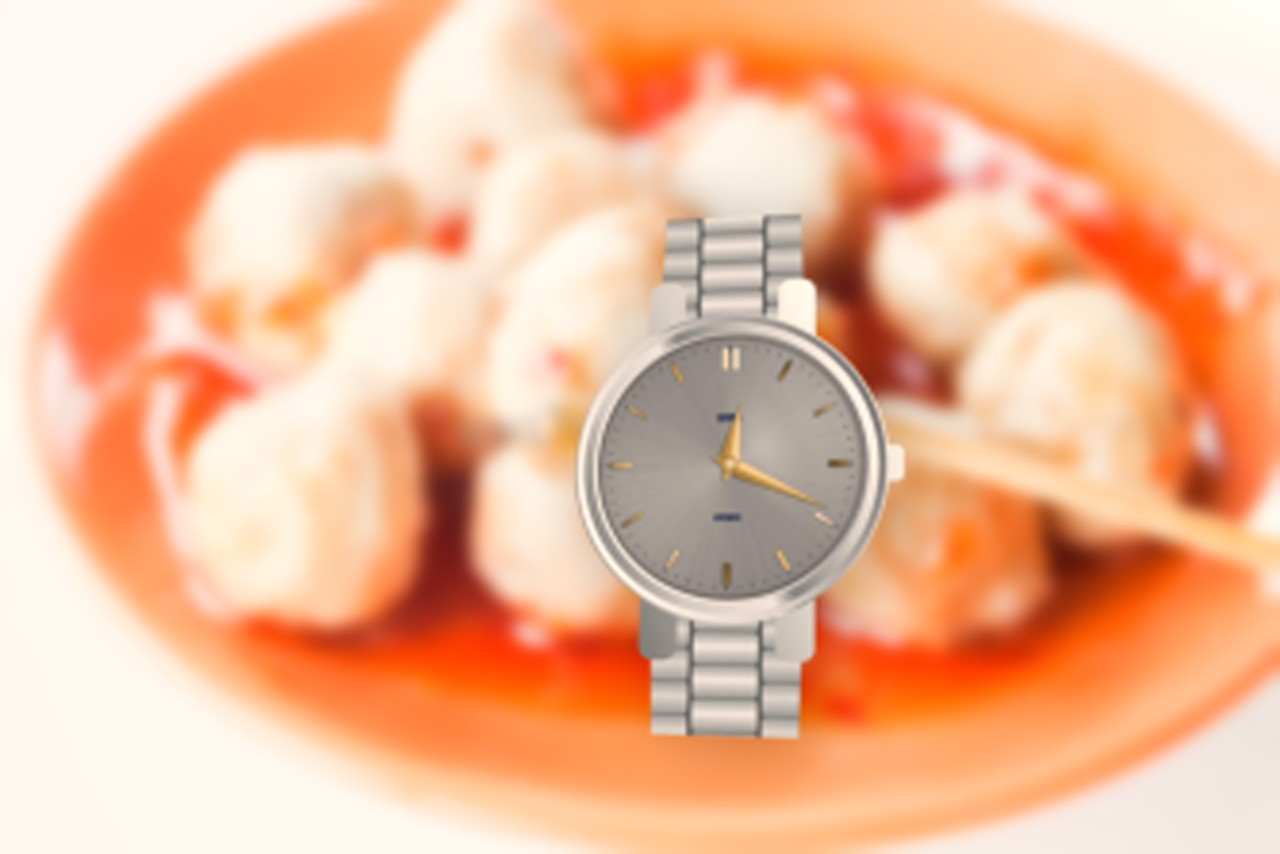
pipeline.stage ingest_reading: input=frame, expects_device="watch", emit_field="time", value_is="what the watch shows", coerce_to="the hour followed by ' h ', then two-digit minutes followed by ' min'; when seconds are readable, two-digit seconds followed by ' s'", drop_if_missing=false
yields 12 h 19 min
